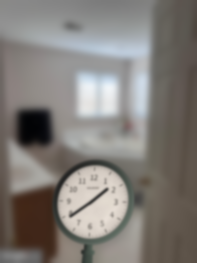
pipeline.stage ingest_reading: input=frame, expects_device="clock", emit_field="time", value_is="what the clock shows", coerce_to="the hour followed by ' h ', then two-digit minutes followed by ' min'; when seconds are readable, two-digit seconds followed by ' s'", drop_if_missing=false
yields 1 h 39 min
